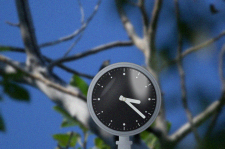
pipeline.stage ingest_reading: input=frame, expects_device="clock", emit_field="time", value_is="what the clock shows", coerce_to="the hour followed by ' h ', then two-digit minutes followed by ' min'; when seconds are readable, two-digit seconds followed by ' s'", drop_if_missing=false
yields 3 h 22 min
